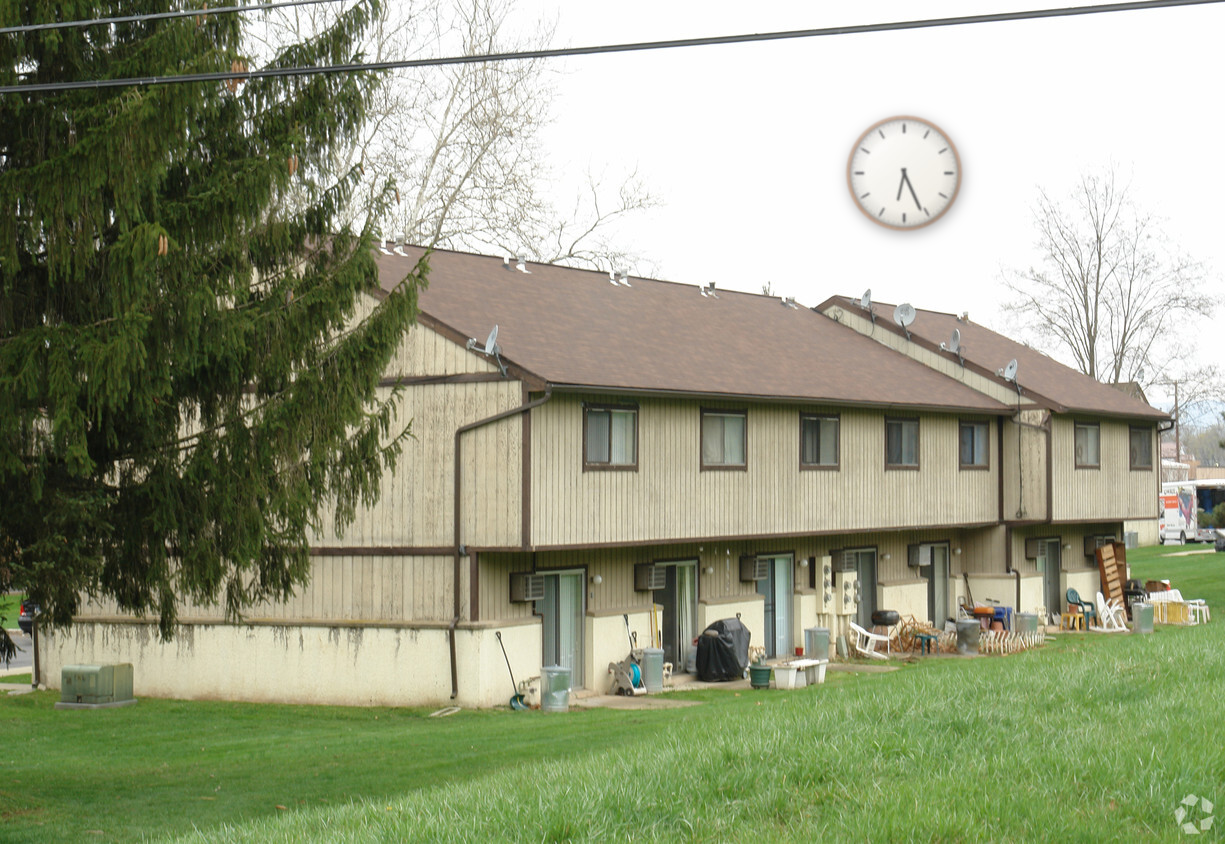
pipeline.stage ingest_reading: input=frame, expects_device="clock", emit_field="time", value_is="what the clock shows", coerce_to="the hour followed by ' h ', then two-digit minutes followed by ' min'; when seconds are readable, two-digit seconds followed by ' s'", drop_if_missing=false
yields 6 h 26 min
